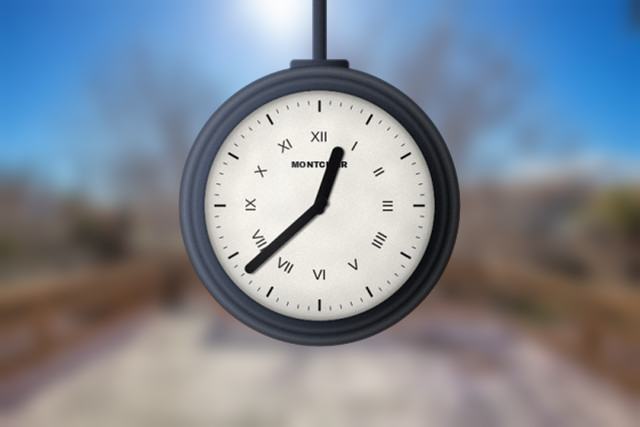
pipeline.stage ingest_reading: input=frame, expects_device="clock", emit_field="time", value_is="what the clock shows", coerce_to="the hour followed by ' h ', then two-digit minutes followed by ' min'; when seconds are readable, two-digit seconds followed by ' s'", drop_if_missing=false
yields 12 h 38 min
